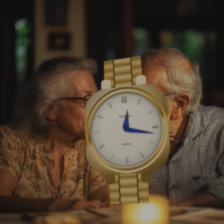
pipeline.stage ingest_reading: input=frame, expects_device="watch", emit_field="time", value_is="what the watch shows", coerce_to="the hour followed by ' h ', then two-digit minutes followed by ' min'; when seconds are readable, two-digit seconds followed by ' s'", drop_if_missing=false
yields 12 h 17 min
